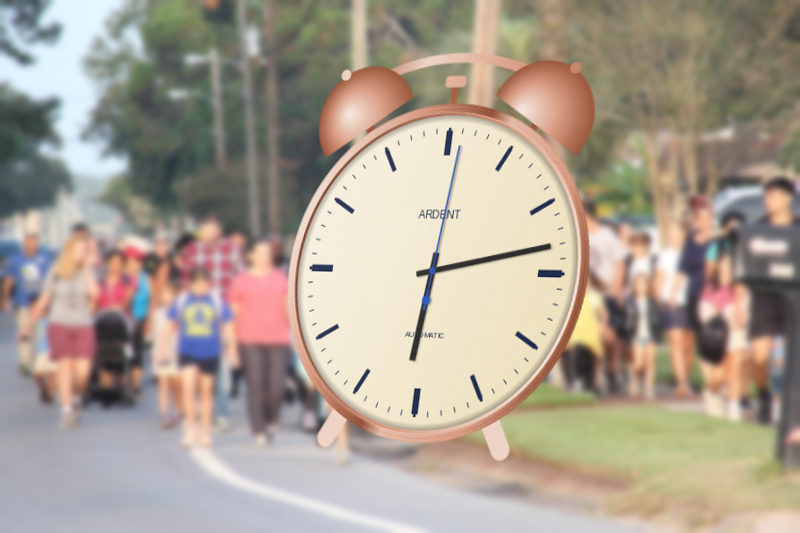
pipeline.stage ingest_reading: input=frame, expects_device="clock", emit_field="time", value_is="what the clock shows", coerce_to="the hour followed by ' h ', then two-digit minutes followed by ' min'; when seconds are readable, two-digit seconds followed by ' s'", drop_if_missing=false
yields 6 h 13 min 01 s
